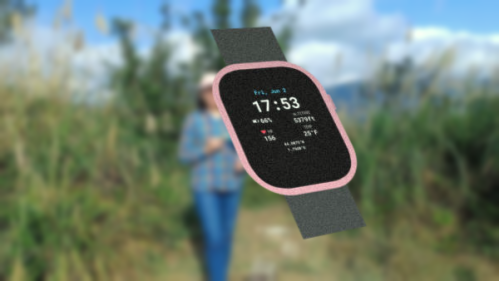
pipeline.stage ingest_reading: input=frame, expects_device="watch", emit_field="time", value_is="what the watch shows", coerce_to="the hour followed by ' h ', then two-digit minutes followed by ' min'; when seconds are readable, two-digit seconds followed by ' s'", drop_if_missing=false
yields 17 h 53 min
